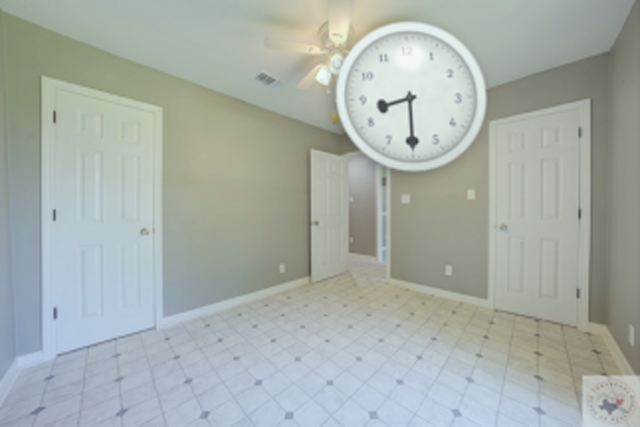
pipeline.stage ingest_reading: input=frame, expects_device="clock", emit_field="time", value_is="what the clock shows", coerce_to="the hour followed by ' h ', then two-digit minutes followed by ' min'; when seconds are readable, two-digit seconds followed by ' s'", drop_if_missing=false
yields 8 h 30 min
